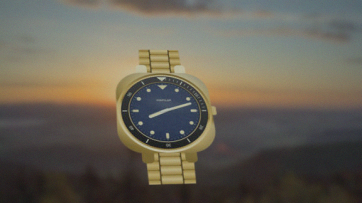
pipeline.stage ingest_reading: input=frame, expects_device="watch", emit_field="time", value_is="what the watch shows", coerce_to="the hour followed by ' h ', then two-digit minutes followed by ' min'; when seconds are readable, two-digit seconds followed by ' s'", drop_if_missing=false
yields 8 h 12 min
